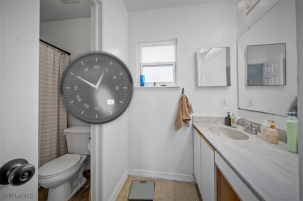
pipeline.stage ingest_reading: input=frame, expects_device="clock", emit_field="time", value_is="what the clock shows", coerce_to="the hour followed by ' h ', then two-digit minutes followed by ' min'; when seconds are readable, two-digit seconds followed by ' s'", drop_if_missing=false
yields 12 h 50 min
